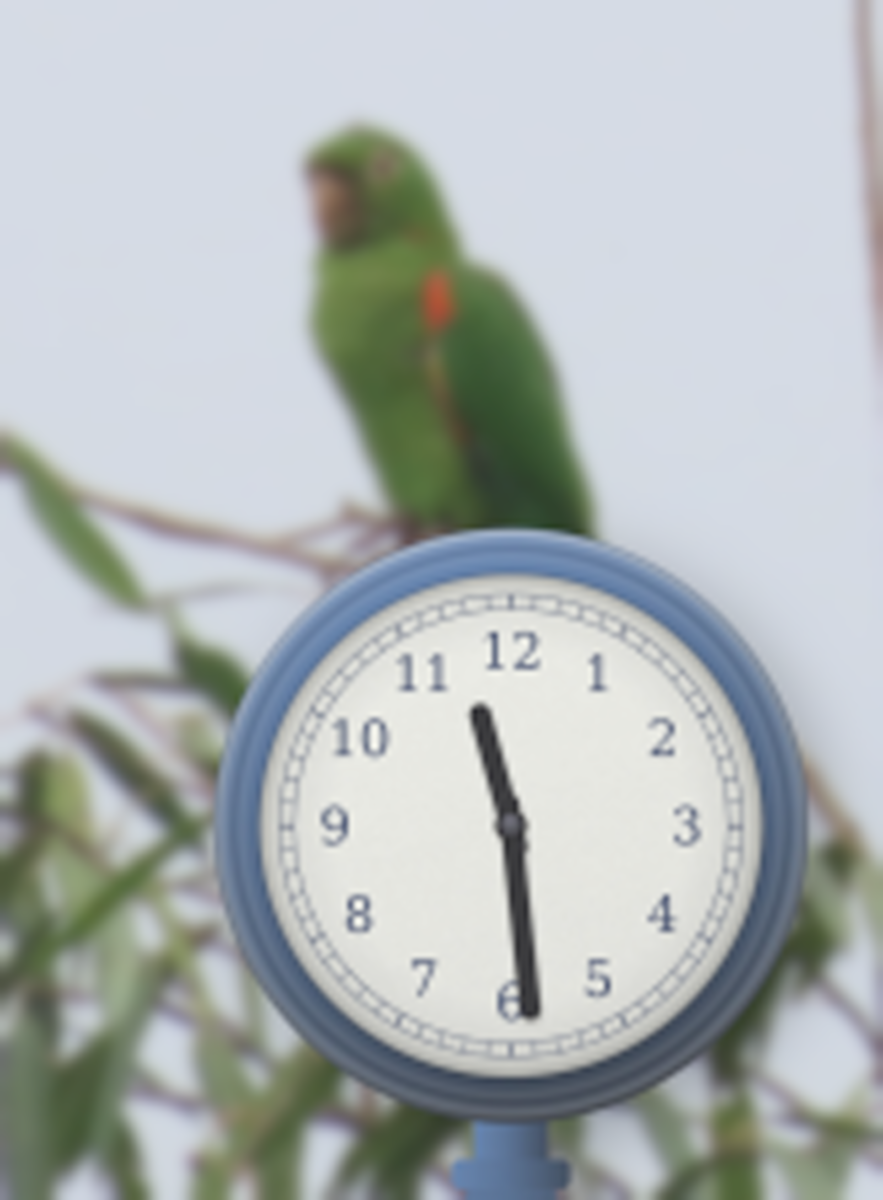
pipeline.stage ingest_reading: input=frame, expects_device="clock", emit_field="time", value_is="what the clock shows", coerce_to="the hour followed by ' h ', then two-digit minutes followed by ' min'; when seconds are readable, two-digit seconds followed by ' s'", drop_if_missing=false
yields 11 h 29 min
